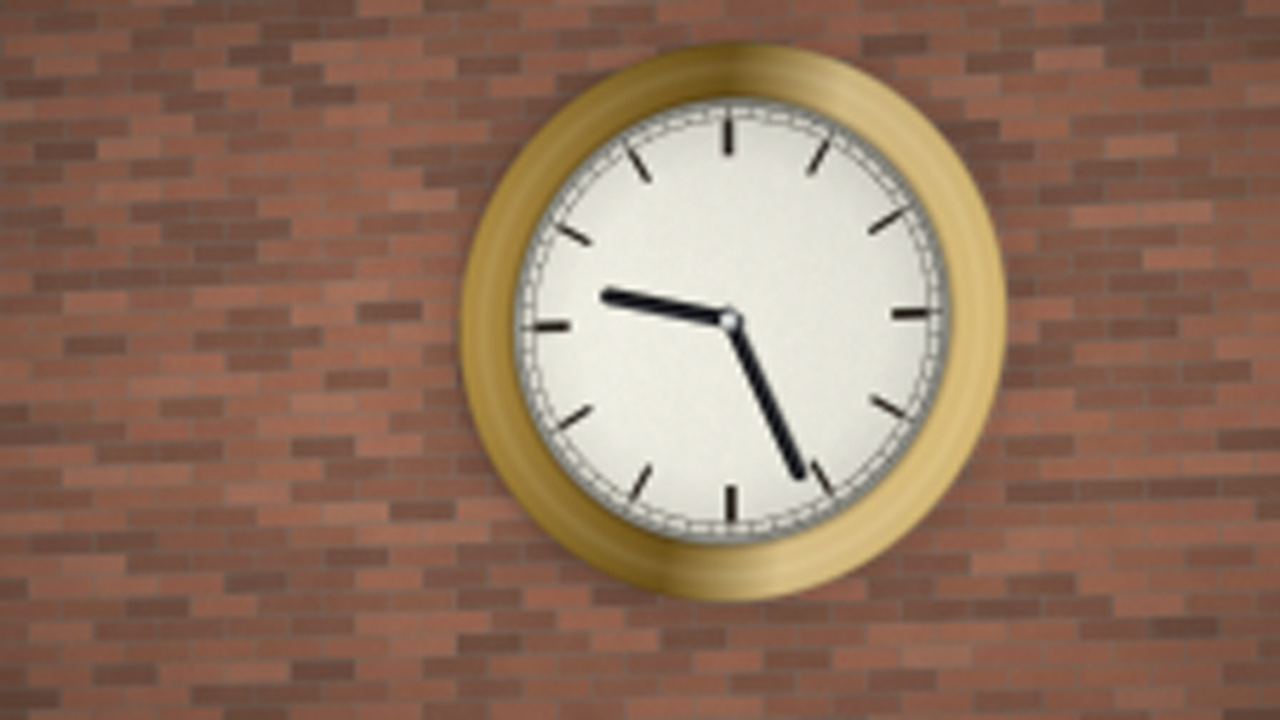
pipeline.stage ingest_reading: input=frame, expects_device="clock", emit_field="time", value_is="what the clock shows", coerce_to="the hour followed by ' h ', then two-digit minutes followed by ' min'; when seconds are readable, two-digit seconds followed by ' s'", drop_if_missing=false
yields 9 h 26 min
